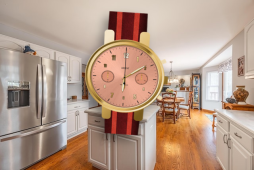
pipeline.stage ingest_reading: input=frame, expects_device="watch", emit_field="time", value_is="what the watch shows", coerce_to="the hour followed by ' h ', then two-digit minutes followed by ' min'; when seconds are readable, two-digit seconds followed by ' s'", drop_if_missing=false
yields 6 h 09 min
